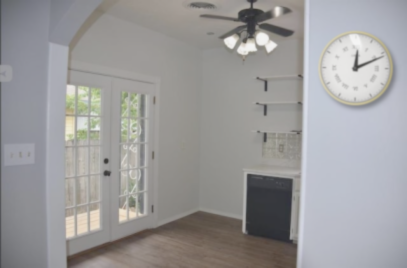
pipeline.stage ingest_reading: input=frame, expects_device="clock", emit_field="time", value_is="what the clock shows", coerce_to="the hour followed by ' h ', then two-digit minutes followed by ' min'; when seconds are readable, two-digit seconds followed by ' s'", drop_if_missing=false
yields 12 h 11 min
